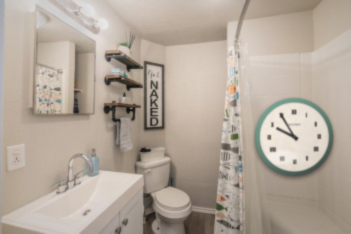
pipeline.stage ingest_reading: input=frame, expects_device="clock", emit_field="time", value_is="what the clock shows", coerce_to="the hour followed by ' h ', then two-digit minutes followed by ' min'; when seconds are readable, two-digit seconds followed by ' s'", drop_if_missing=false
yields 9 h 55 min
